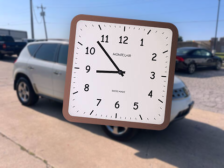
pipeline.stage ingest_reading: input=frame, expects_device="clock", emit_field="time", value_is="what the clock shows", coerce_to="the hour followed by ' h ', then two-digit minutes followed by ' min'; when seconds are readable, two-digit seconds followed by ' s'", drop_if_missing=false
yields 8 h 53 min
